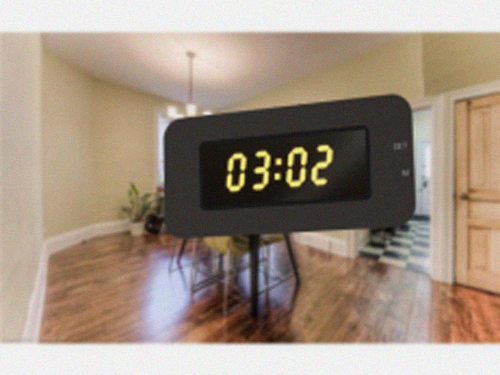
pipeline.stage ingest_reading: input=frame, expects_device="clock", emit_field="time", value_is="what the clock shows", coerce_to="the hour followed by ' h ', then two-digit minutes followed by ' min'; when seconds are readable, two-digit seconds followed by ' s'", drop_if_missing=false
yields 3 h 02 min
